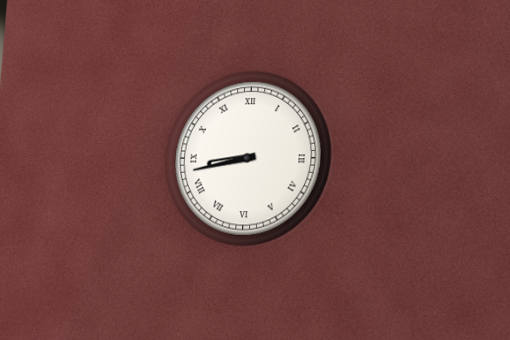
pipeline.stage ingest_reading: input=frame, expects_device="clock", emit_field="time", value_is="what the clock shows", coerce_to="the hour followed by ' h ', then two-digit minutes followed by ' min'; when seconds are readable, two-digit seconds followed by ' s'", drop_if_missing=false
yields 8 h 43 min
